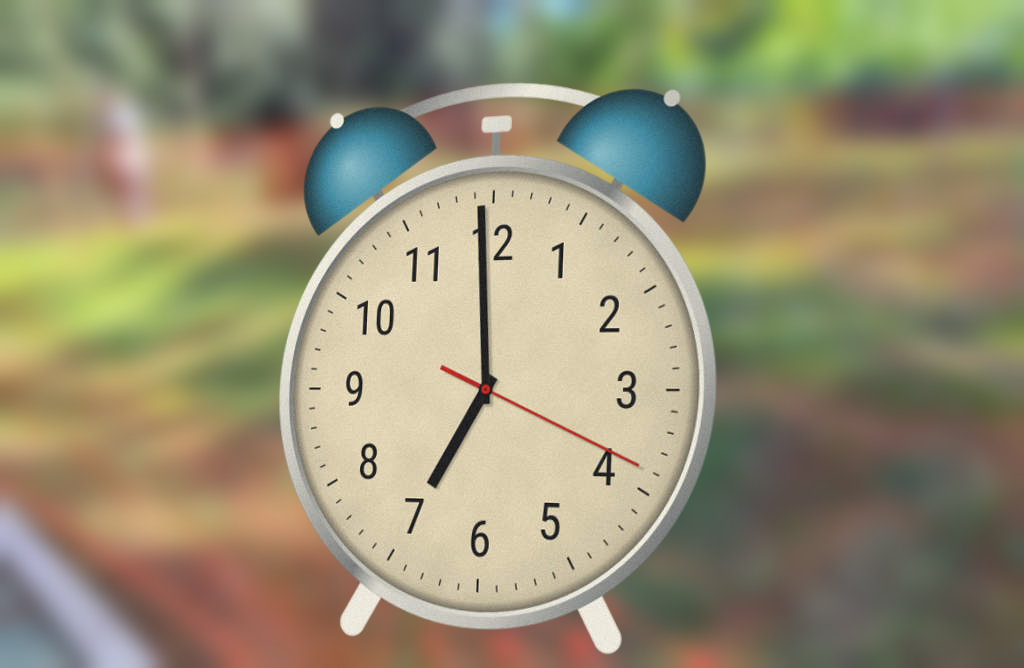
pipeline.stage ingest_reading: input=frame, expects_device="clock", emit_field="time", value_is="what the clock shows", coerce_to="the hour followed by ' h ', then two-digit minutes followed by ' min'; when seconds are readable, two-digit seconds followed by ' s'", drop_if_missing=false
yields 6 h 59 min 19 s
